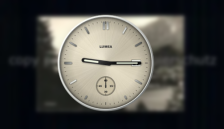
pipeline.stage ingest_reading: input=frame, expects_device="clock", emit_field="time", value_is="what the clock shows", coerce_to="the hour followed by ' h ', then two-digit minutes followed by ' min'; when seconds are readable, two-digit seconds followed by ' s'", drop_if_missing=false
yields 9 h 15 min
